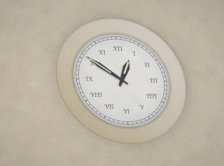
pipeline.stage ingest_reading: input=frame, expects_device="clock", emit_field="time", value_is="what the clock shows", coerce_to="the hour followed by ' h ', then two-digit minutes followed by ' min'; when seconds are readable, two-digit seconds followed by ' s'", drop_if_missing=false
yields 12 h 51 min
